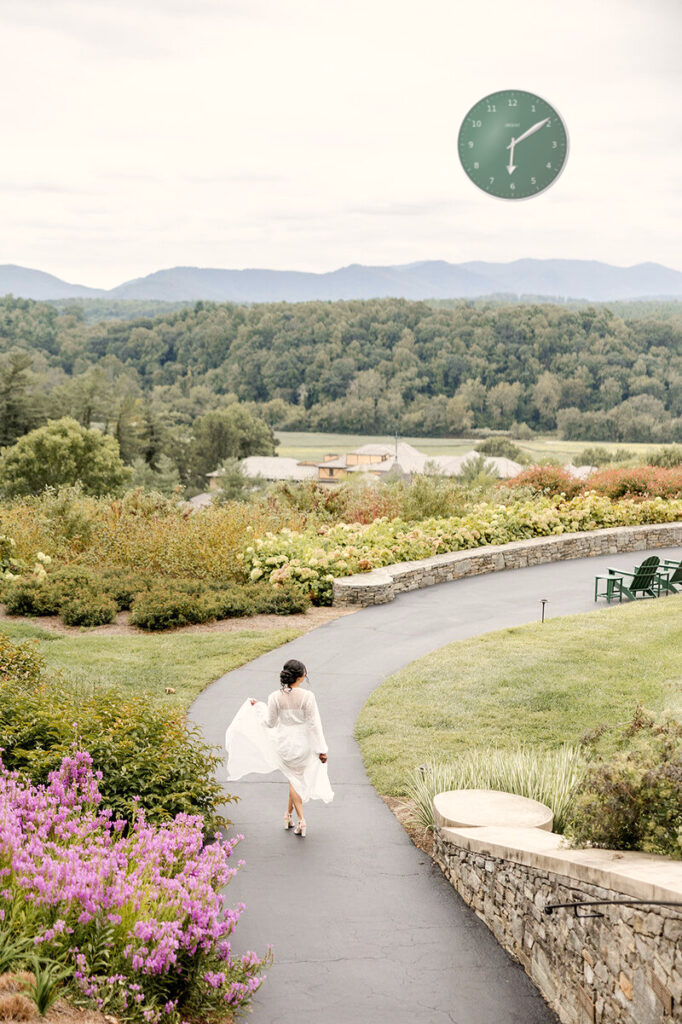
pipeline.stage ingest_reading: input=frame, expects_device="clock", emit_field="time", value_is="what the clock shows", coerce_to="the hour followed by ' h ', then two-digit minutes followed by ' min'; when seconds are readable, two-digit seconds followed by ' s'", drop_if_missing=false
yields 6 h 09 min
